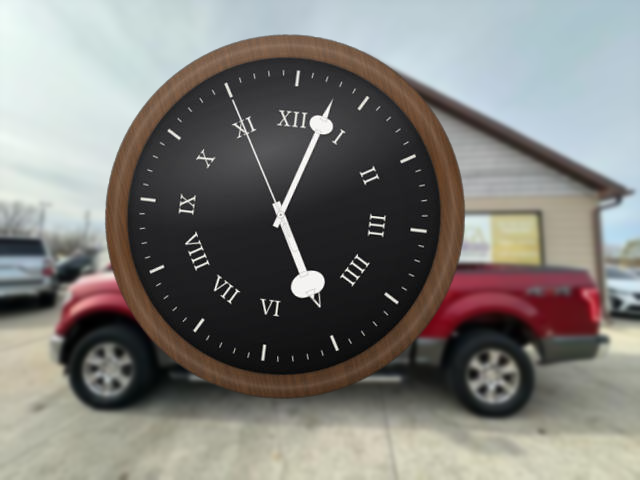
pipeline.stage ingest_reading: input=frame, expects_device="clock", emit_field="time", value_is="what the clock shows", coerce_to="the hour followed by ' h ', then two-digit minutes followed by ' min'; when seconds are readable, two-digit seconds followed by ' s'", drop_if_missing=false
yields 5 h 02 min 55 s
